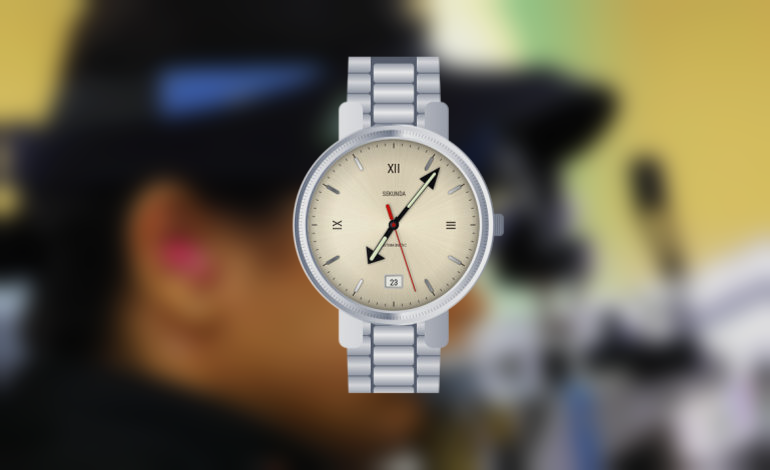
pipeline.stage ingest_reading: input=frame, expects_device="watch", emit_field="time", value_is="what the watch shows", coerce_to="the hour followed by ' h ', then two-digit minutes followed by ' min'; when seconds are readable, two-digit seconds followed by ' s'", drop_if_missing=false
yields 7 h 06 min 27 s
